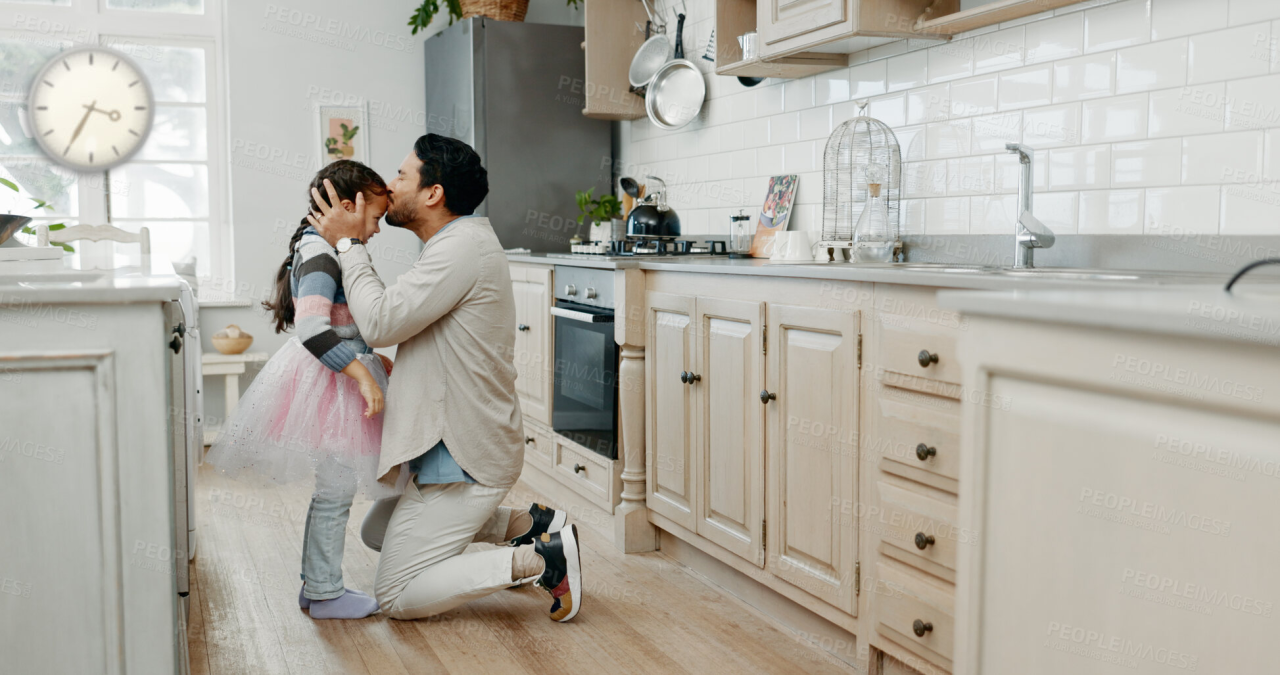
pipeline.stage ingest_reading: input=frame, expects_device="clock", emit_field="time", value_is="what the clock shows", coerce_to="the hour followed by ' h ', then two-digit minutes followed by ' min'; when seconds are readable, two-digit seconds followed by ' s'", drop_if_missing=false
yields 3 h 35 min
